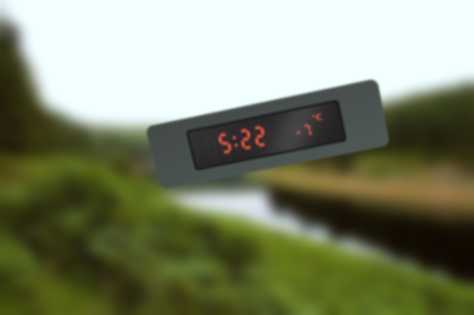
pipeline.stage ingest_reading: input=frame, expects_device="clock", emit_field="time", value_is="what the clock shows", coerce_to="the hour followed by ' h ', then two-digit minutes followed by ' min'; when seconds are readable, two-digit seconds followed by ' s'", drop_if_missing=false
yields 5 h 22 min
